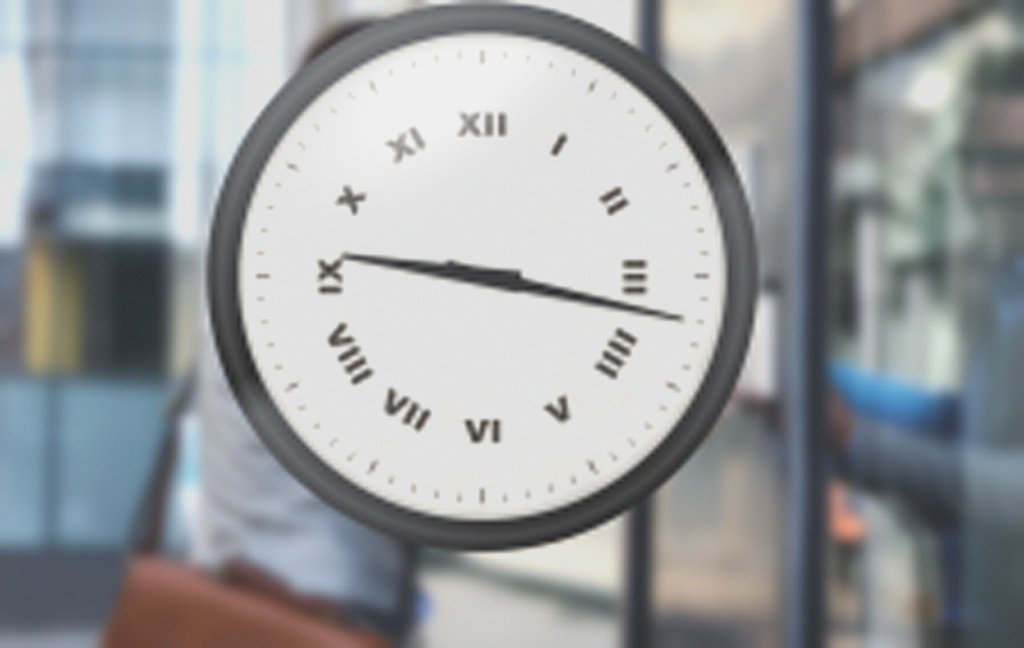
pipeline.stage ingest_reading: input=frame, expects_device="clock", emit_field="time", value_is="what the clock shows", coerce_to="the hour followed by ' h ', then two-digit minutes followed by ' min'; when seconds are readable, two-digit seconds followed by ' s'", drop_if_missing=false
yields 9 h 17 min
